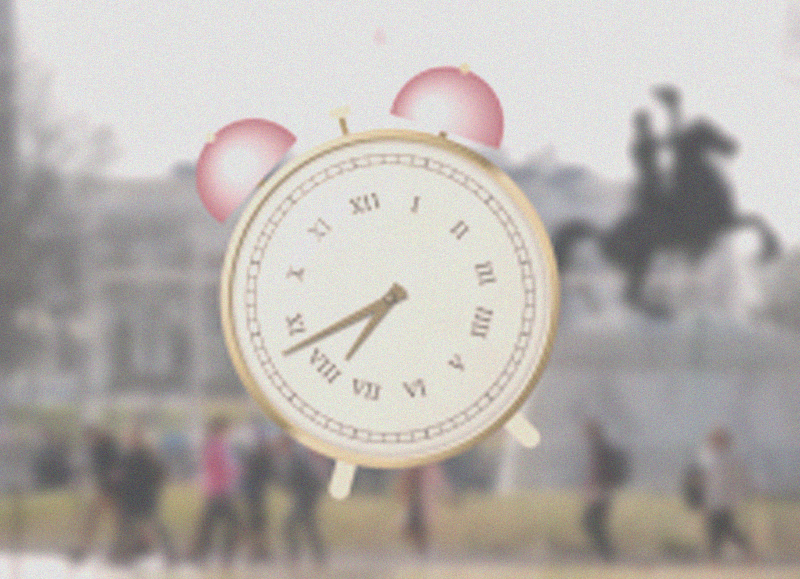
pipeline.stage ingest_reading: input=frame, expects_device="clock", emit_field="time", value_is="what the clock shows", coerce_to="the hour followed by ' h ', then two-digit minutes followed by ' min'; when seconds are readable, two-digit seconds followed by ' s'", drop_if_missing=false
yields 7 h 43 min
